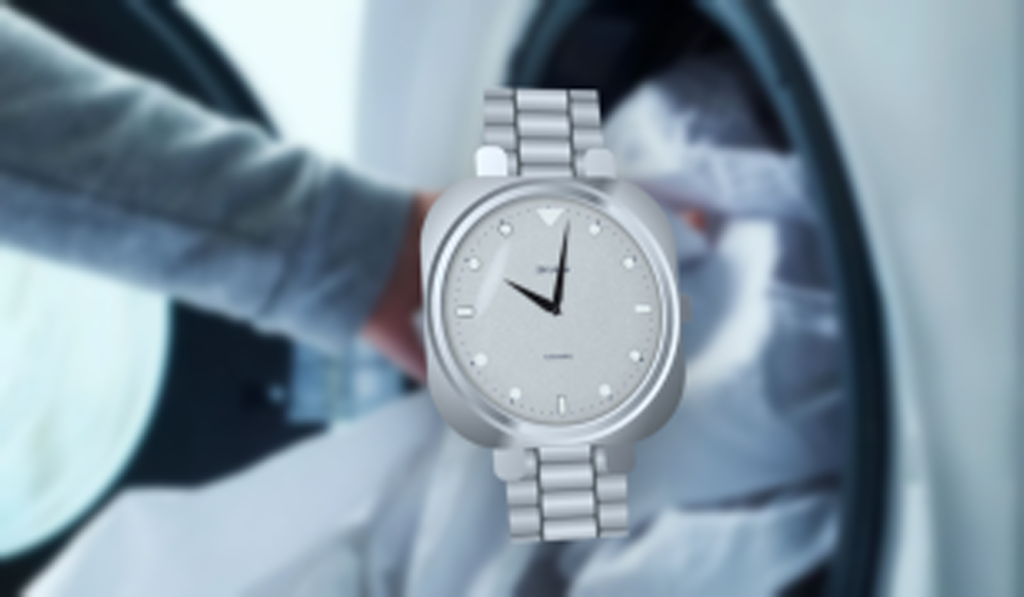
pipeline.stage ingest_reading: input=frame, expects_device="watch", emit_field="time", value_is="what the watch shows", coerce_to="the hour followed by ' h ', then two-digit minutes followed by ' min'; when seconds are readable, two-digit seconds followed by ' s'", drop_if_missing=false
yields 10 h 02 min
